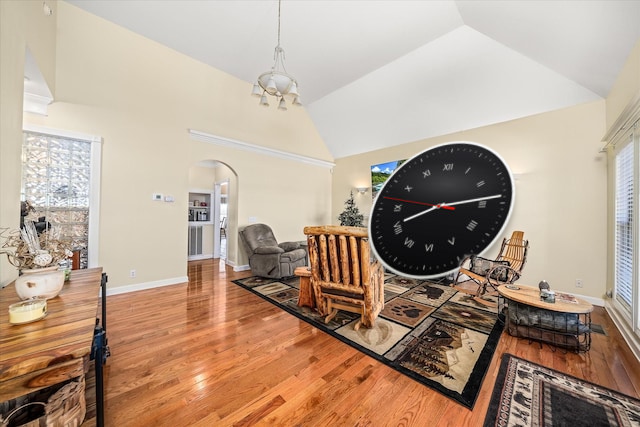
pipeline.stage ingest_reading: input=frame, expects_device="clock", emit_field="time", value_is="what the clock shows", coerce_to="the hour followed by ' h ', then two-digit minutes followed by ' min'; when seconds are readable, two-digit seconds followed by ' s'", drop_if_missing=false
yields 8 h 13 min 47 s
